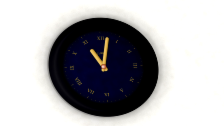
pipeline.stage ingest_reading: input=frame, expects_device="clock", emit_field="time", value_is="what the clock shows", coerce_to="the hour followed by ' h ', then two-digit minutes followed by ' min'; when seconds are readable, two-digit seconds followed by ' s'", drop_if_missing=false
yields 11 h 02 min
